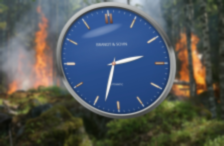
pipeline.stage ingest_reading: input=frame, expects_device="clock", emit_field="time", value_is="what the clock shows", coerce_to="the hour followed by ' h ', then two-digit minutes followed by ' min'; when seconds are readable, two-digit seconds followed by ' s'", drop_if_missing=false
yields 2 h 33 min
